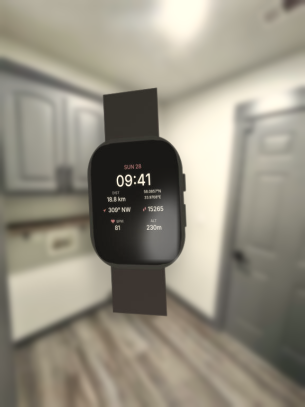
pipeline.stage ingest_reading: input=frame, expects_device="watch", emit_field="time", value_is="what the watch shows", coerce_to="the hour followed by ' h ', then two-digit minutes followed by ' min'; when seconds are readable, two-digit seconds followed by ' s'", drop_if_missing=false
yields 9 h 41 min
